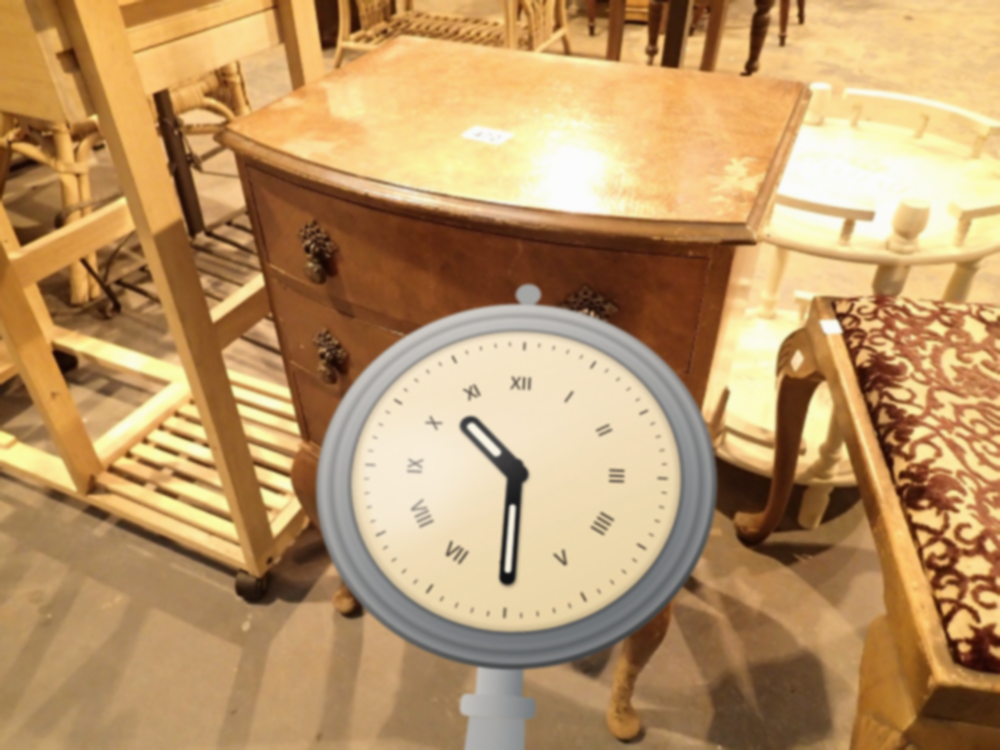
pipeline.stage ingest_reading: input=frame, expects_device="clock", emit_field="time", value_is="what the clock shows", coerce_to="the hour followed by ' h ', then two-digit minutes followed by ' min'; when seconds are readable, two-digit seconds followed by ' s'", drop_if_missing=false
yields 10 h 30 min
